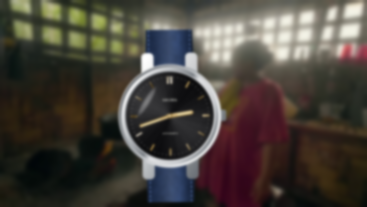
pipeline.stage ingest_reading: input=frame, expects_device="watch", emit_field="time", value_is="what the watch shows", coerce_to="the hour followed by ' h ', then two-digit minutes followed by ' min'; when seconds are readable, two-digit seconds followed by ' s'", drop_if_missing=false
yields 2 h 42 min
